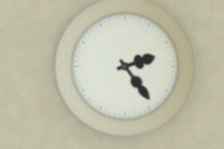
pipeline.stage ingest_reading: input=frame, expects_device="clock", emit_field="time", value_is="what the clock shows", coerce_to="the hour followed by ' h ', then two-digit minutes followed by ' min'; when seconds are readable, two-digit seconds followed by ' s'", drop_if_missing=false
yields 2 h 24 min
